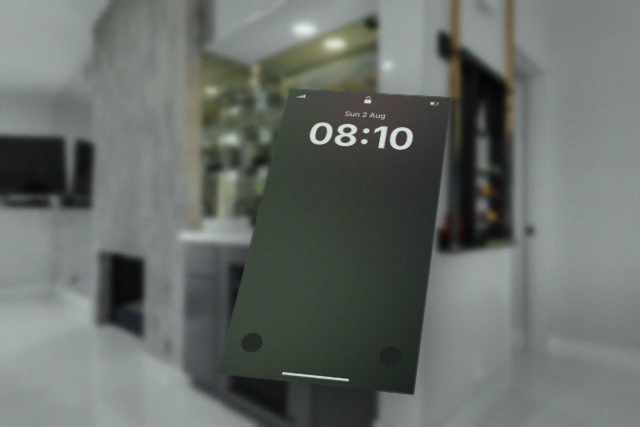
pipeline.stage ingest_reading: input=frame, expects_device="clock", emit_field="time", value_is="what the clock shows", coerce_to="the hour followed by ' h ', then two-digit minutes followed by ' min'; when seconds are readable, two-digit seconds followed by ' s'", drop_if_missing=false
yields 8 h 10 min
